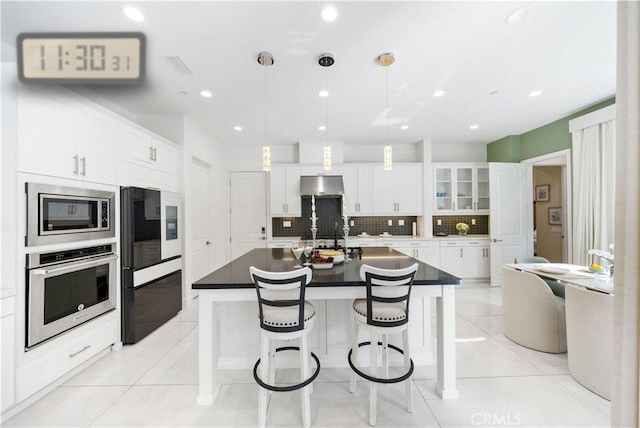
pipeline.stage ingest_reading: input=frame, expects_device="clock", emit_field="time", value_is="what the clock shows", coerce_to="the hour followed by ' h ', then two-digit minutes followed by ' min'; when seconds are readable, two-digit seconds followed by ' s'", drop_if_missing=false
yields 11 h 30 min 31 s
